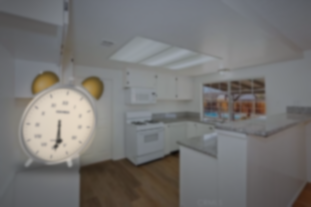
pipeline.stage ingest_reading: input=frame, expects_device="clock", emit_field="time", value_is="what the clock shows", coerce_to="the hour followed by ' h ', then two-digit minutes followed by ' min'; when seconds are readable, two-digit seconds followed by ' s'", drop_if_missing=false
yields 5 h 29 min
